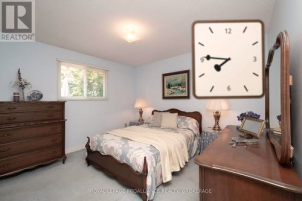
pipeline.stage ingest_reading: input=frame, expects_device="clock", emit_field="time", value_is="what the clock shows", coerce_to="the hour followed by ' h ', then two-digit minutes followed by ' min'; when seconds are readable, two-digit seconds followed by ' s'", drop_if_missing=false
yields 7 h 46 min
